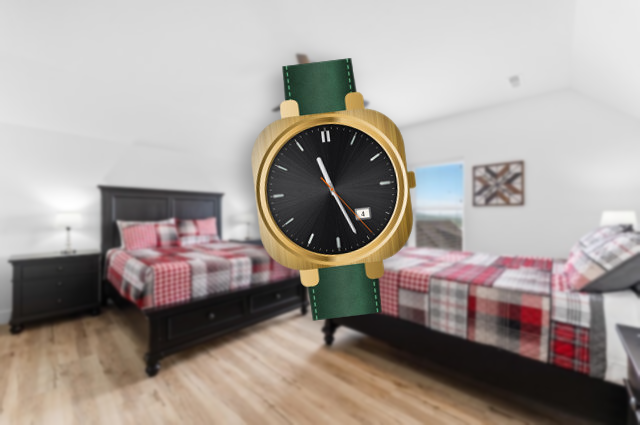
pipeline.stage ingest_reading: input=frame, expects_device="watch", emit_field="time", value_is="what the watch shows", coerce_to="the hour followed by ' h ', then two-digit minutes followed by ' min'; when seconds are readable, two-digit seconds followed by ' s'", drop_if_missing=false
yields 11 h 26 min 24 s
